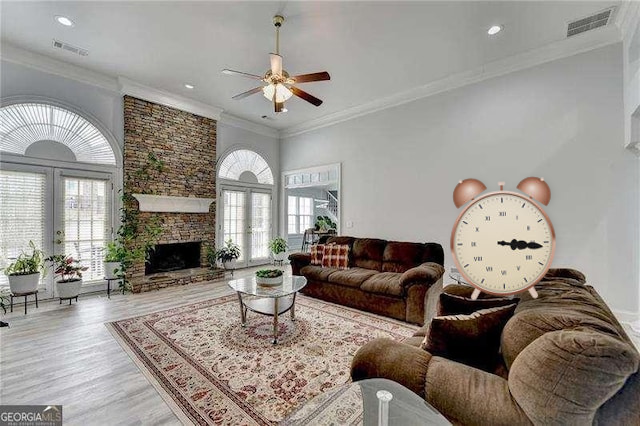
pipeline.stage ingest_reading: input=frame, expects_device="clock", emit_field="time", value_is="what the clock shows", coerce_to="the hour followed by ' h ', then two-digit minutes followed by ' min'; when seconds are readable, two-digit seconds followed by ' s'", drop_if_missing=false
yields 3 h 16 min
